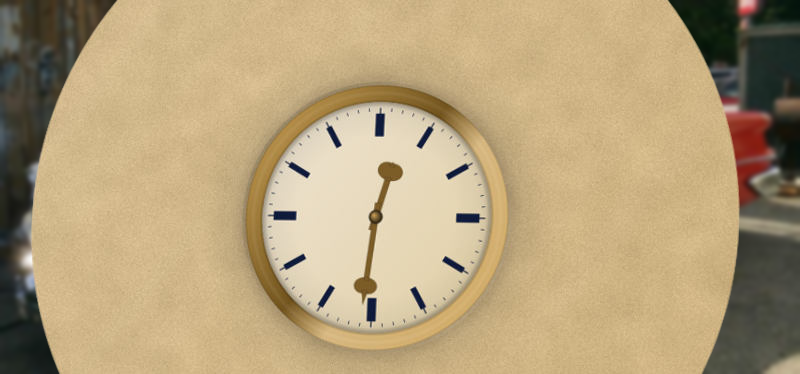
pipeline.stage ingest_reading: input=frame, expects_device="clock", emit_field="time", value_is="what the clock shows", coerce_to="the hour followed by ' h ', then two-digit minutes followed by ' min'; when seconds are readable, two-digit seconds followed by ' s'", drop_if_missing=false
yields 12 h 31 min
